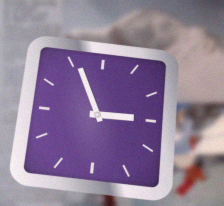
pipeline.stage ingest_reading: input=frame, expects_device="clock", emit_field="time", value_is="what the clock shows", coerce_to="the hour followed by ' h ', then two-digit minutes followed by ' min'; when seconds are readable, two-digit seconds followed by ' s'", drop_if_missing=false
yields 2 h 56 min
